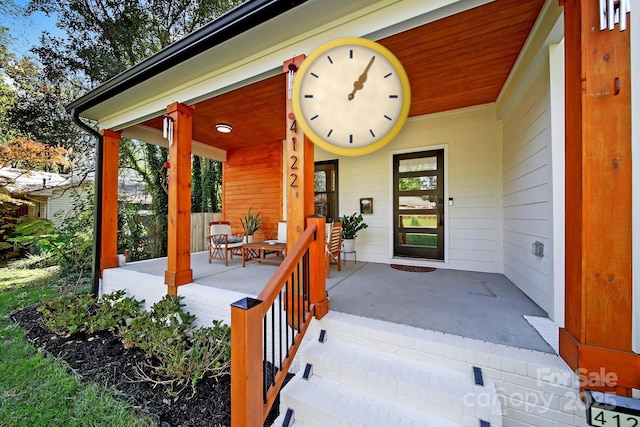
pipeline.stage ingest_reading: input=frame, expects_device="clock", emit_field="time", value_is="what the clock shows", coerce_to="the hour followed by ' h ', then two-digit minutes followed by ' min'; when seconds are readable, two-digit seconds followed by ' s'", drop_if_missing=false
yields 1 h 05 min
